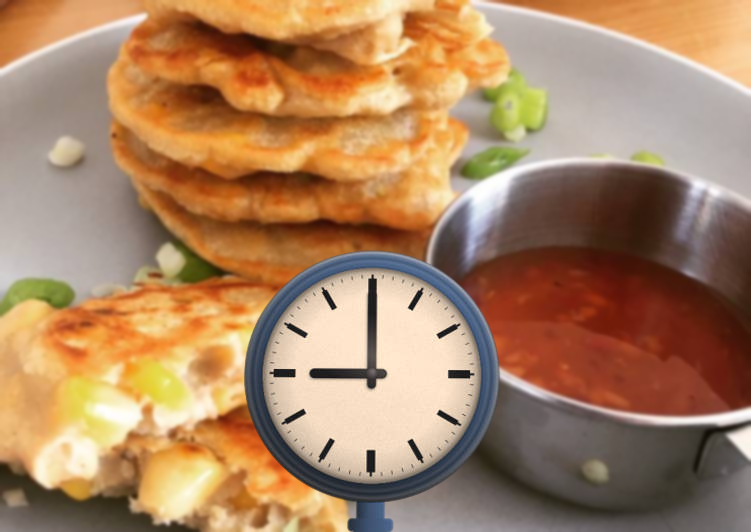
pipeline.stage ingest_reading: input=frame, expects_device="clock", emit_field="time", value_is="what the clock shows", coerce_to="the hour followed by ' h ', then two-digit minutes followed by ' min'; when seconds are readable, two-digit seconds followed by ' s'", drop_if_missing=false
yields 9 h 00 min
